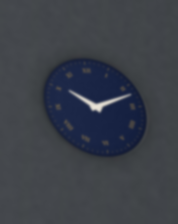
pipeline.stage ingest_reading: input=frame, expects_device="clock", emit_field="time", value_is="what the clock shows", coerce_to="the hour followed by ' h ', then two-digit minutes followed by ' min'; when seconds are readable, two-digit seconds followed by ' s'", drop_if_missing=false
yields 10 h 12 min
